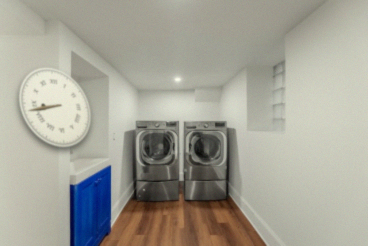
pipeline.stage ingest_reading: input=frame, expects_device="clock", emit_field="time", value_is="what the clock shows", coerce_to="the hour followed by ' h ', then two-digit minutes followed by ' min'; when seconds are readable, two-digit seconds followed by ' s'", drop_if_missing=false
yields 8 h 43 min
